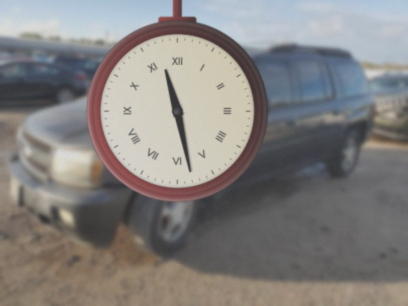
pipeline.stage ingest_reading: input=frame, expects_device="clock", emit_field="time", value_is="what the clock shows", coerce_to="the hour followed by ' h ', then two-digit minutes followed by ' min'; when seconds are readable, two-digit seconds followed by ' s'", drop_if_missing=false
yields 11 h 28 min
